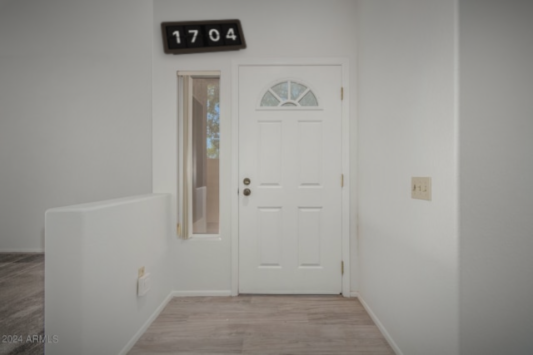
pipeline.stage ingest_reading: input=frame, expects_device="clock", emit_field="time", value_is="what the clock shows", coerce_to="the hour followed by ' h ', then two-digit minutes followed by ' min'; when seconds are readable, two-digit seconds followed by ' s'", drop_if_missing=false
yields 17 h 04 min
